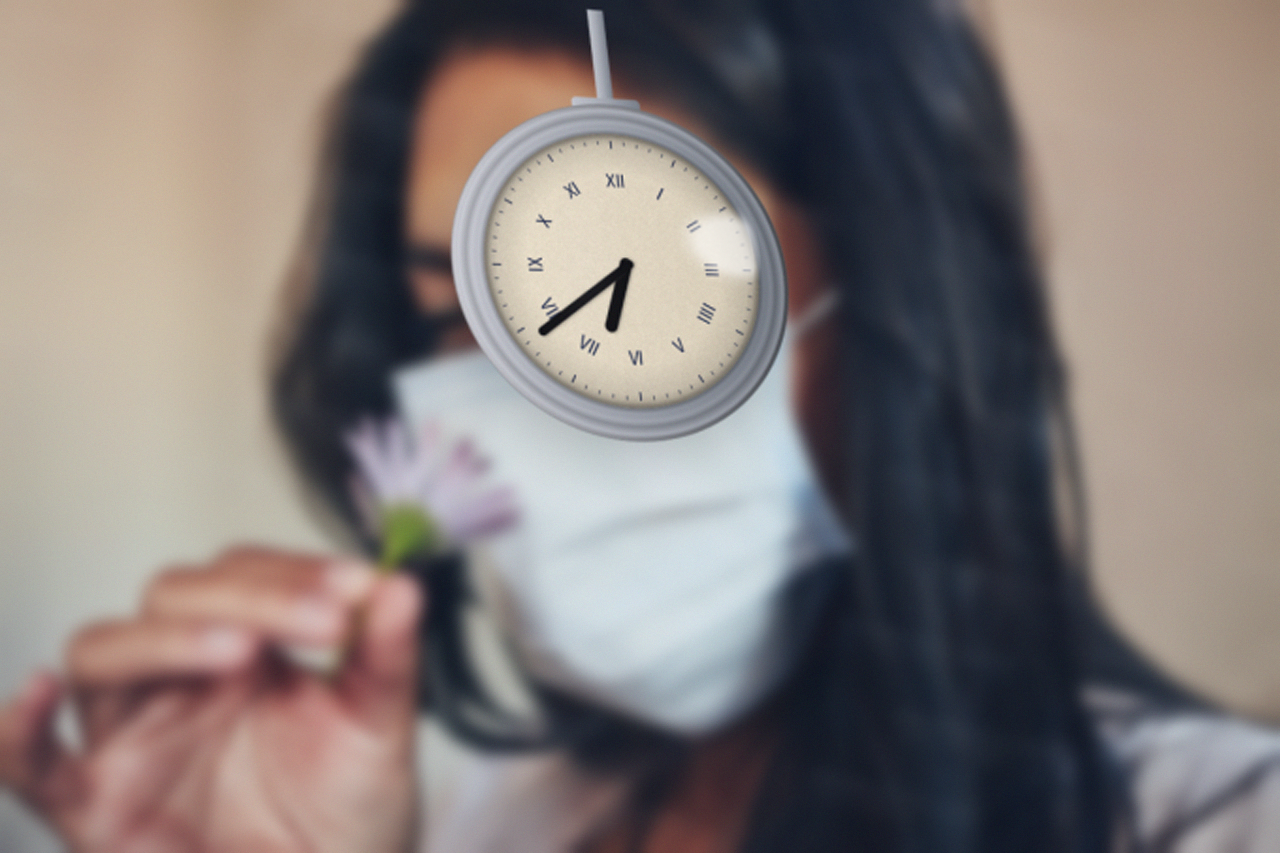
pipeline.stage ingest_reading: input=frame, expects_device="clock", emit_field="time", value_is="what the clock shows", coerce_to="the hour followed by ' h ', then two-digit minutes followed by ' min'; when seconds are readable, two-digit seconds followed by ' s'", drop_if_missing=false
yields 6 h 39 min
